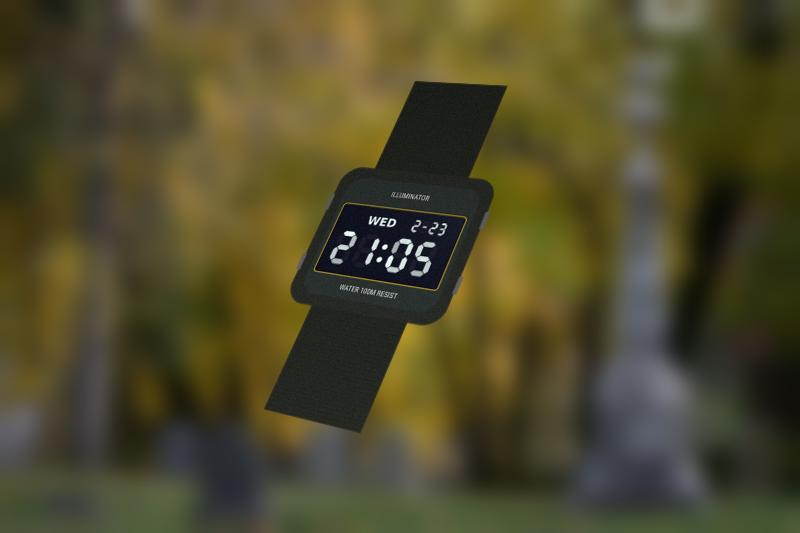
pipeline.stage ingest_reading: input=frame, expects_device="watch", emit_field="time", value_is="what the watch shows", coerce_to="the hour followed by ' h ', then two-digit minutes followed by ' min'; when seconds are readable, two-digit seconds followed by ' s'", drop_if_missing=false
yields 21 h 05 min
